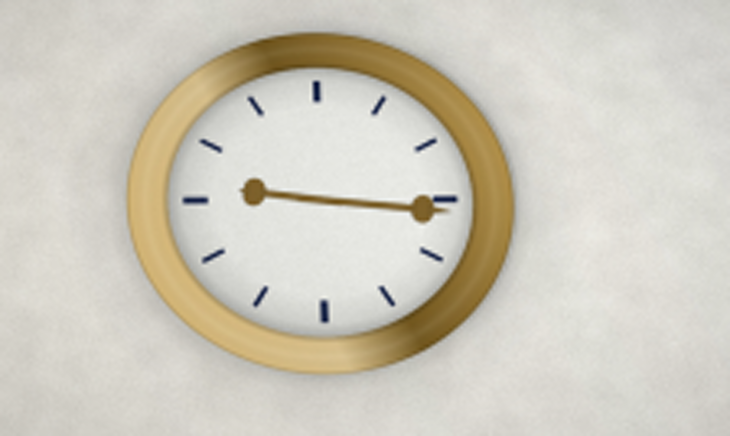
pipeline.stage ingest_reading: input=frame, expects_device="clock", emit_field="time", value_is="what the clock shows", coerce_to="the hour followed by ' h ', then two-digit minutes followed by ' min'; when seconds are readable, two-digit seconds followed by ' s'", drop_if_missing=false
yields 9 h 16 min
